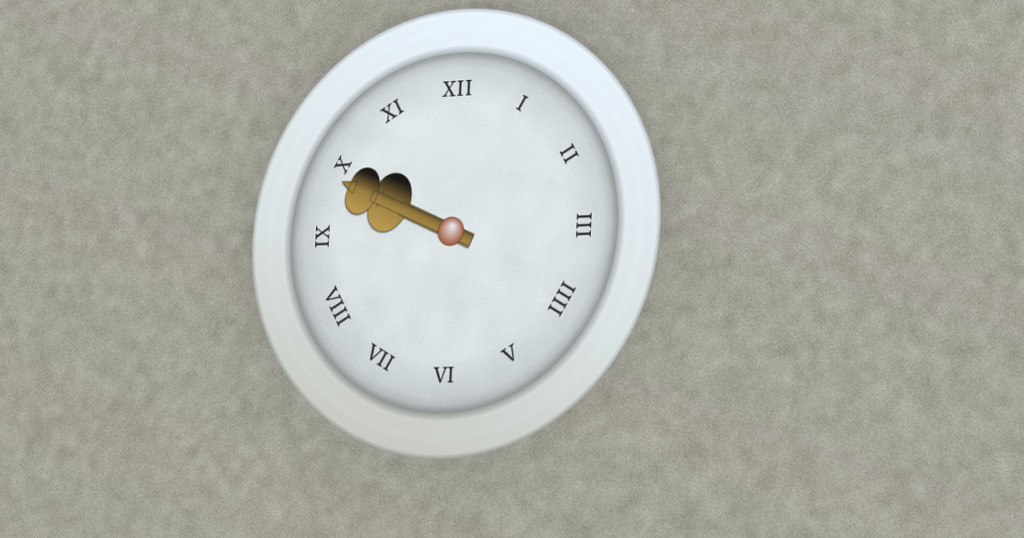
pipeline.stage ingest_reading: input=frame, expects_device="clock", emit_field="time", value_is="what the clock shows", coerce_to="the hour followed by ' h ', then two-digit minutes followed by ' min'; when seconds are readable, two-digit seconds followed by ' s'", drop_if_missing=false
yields 9 h 49 min
